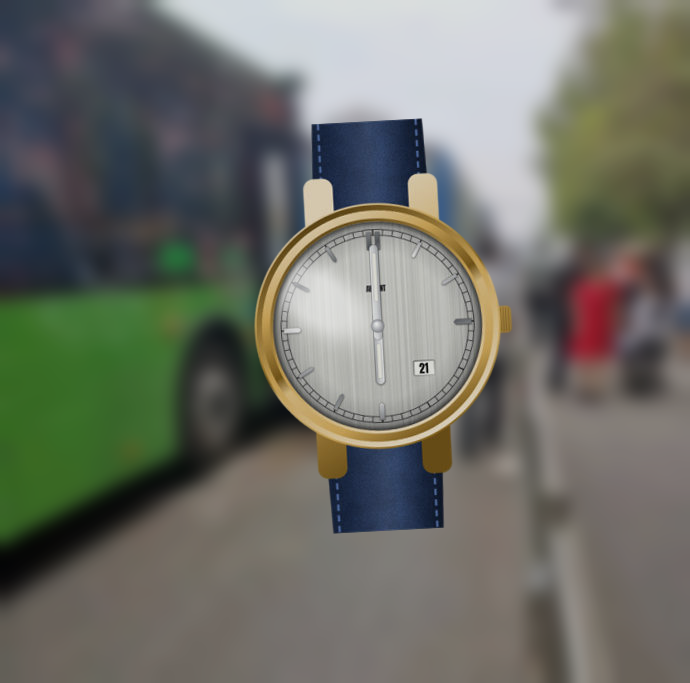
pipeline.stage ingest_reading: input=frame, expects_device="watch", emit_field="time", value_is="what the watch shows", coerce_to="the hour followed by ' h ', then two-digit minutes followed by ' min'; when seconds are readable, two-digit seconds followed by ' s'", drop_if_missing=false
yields 6 h 00 min
